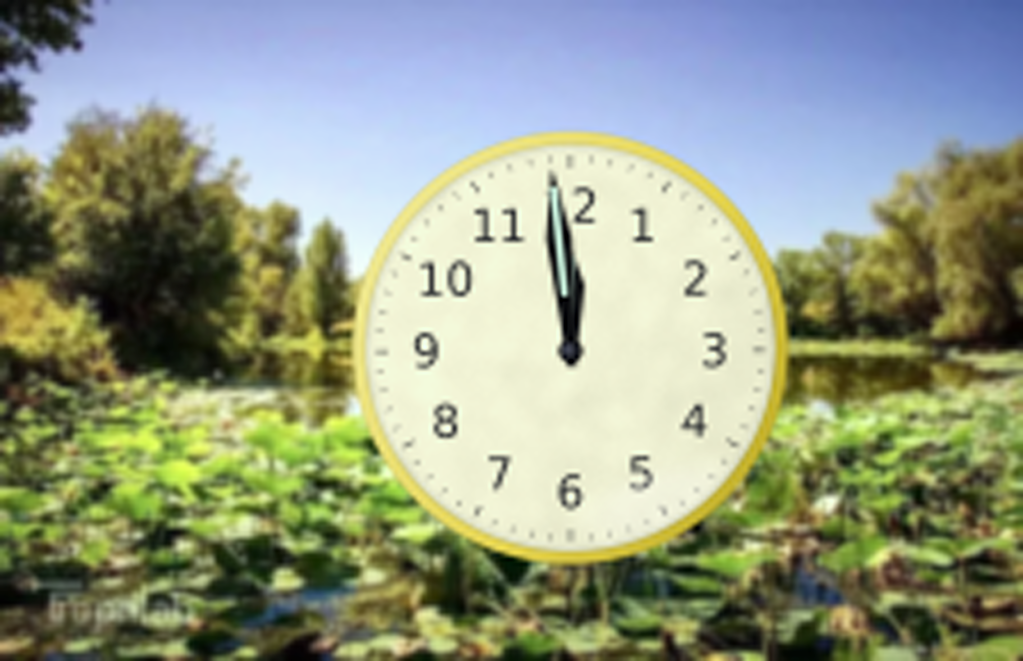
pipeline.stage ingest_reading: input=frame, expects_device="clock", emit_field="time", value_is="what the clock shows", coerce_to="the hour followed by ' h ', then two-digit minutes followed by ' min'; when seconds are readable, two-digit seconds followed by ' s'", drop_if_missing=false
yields 11 h 59 min
